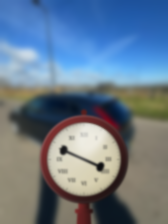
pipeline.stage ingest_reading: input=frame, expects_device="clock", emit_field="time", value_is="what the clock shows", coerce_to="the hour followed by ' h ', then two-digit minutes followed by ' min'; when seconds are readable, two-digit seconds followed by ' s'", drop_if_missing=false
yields 3 h 49 min
